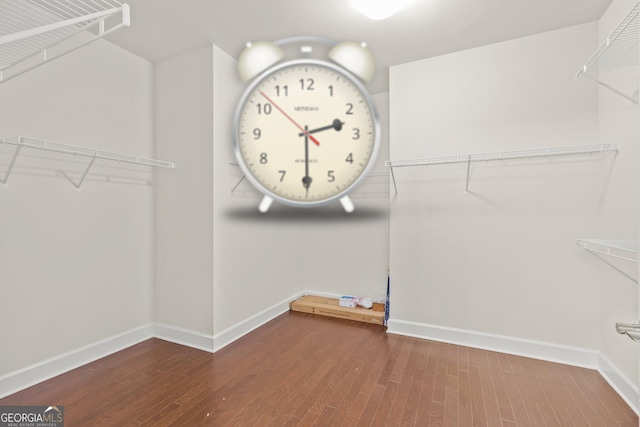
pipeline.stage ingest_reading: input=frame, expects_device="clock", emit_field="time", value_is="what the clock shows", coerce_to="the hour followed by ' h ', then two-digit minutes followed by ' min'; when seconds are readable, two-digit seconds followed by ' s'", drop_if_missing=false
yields 2 h 29 min 52 s
